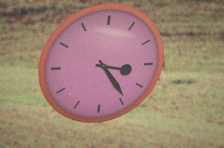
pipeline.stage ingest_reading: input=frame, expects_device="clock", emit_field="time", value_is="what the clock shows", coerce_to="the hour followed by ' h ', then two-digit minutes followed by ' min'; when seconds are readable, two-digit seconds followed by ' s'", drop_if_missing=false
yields 3 h 24 min
